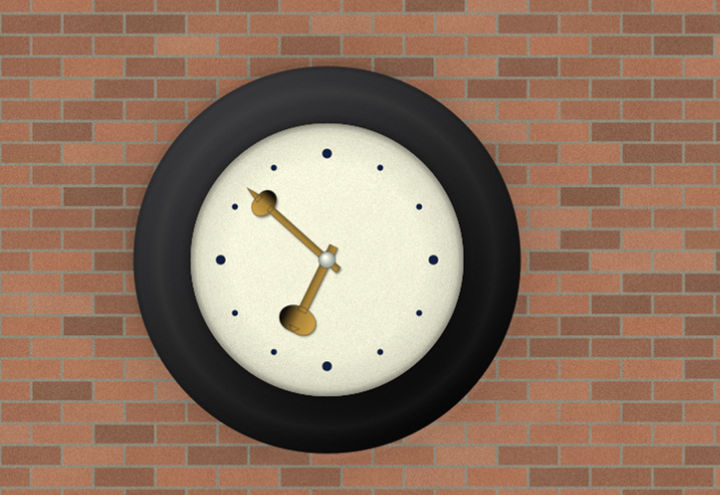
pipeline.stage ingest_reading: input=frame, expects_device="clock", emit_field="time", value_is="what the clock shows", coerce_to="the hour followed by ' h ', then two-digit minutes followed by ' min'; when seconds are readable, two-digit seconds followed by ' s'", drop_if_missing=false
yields 6 h 52 min
